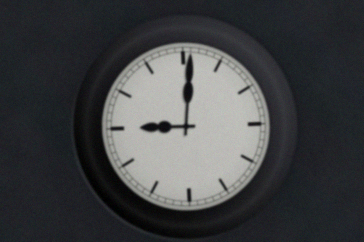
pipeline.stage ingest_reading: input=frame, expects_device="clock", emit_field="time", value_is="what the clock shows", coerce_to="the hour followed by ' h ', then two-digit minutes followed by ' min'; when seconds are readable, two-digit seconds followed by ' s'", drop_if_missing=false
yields 9 h 01 min
